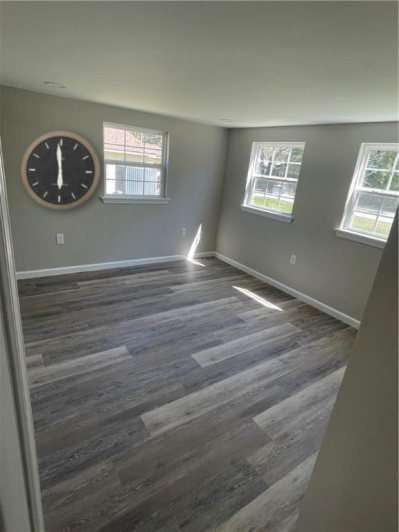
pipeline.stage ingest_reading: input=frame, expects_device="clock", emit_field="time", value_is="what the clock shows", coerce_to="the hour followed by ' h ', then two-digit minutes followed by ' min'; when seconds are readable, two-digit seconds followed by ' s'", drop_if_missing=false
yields 5 h 59 min
